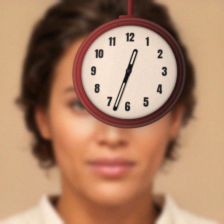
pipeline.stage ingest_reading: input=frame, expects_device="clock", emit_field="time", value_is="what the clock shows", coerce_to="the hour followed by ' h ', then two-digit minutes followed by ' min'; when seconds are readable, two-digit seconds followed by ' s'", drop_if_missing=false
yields 12 h 33 min
